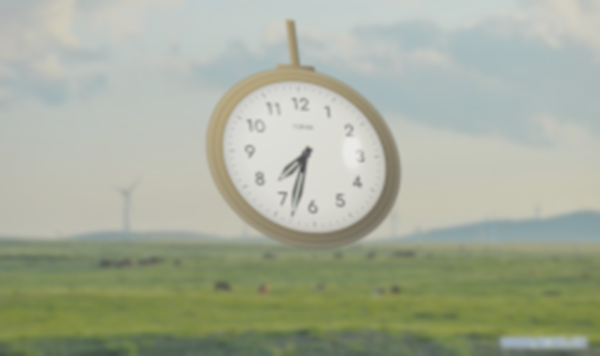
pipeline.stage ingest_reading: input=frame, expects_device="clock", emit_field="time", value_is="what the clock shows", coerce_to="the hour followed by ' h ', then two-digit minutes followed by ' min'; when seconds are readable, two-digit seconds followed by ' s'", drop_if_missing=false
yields 7 h 33 min
